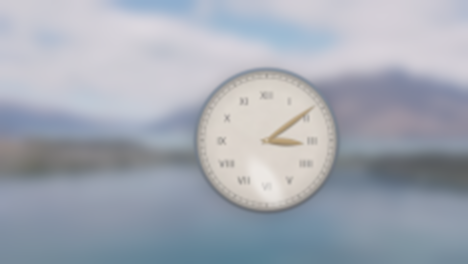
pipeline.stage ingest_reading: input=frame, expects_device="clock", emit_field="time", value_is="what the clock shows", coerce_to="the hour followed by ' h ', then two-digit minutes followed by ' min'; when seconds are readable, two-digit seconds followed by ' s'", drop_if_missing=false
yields 3 h 09 min
